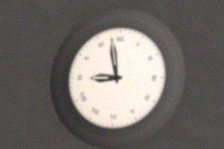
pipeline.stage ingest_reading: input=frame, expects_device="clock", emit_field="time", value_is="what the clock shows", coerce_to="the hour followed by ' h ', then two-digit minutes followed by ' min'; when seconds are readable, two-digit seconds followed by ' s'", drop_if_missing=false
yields 8 h 58 min
